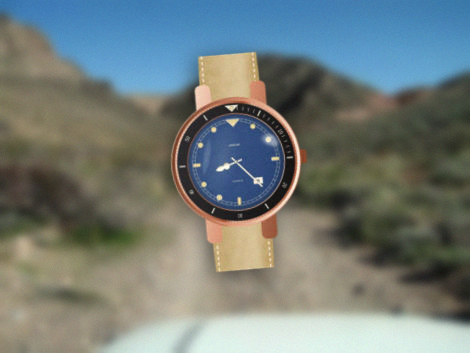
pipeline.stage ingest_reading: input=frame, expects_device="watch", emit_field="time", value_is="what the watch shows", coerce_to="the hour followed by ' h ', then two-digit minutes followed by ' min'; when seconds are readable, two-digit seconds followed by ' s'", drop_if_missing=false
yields 8 h 23 min
